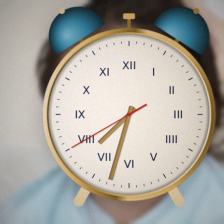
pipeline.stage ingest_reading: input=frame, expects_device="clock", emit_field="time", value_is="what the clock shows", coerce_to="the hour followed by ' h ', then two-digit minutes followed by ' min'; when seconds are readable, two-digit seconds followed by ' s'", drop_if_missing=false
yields 7 h 32 min 40 s
